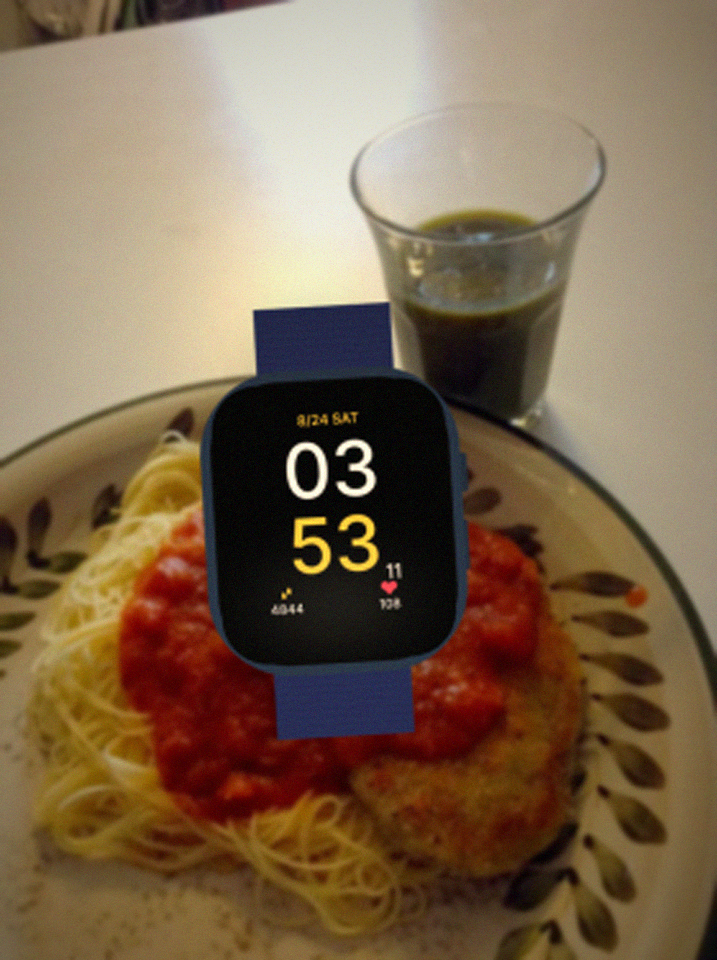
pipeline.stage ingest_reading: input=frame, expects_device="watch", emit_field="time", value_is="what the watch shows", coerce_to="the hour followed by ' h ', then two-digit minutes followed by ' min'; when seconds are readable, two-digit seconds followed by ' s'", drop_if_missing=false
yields 3 h 53 min 11 s
